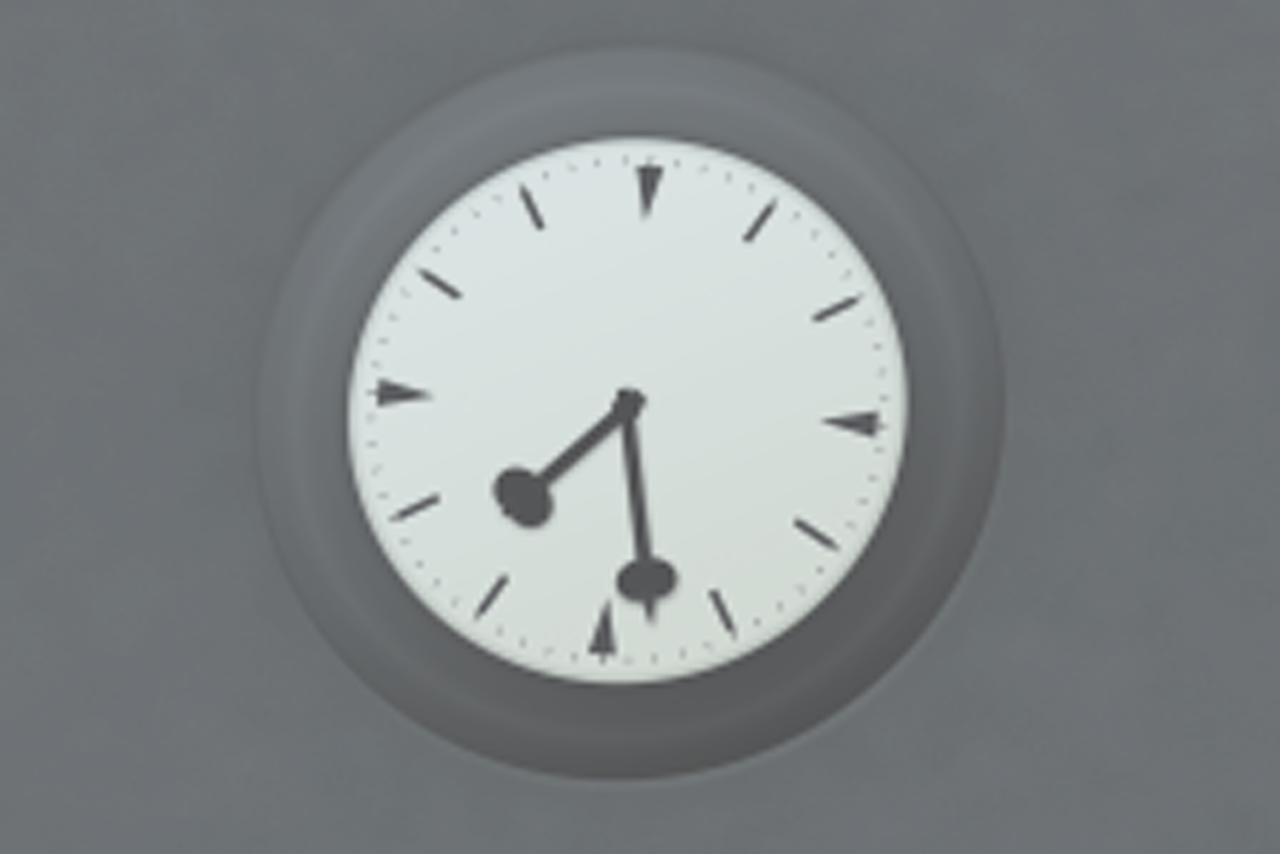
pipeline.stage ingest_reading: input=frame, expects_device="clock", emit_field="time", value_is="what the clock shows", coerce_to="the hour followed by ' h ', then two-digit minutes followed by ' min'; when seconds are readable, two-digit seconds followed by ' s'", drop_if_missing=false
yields 7 h 28 min
